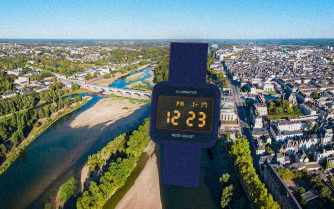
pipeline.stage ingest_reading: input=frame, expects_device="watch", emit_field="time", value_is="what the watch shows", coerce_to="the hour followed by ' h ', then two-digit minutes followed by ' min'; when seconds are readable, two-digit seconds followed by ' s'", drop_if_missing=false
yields 12 h 23 min
